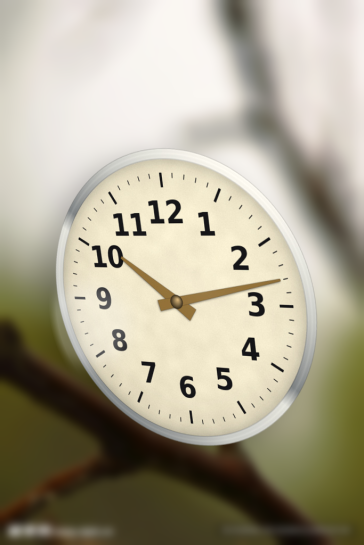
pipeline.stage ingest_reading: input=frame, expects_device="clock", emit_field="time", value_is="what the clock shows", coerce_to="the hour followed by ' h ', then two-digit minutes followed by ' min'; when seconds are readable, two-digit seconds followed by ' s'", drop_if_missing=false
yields 10 h 13 min
